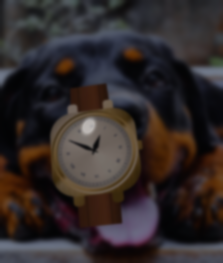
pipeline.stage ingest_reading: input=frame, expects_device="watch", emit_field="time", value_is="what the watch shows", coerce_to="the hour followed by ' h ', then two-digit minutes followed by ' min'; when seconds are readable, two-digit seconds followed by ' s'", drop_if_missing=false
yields 12 h 50 min
